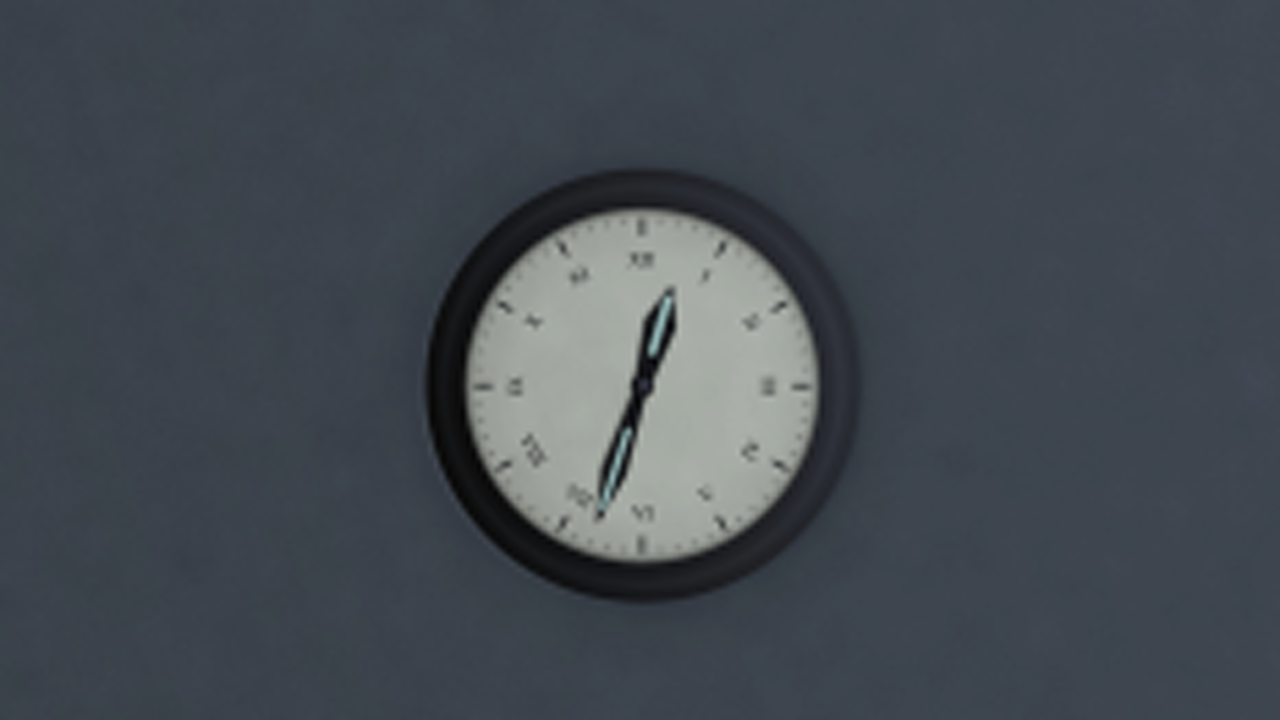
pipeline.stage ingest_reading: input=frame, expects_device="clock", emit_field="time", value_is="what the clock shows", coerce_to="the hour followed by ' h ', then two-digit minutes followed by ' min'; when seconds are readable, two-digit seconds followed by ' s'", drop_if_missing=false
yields 12 h 33 min
